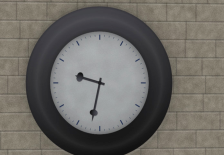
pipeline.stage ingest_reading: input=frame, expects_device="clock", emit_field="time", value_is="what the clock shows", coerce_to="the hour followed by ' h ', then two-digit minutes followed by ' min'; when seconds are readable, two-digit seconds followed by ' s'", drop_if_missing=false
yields 9 h 32 min
